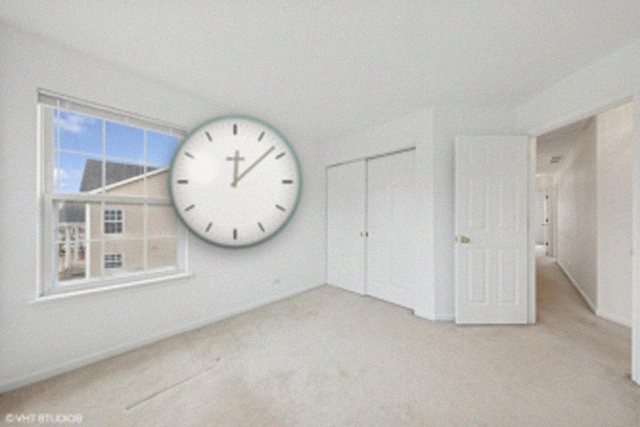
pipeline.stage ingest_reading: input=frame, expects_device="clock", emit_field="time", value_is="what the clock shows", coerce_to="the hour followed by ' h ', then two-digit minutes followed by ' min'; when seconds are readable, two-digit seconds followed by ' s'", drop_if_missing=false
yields 12 h 08 min
